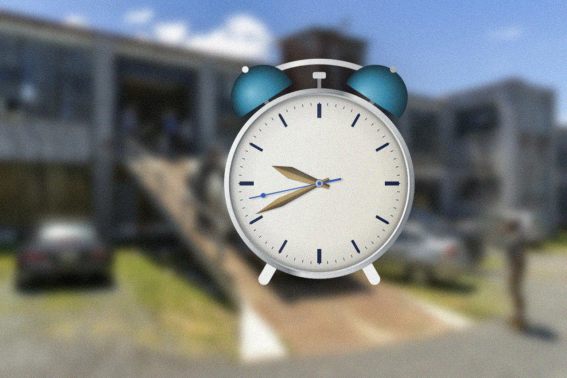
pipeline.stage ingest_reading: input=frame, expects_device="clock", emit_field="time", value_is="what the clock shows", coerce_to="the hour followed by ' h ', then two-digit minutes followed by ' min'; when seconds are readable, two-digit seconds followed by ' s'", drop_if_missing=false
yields 9 h 40 min 43 s
